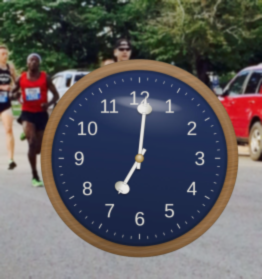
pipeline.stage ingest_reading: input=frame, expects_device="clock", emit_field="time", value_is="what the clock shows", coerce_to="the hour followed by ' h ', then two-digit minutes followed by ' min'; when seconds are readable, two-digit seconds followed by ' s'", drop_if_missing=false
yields 7 h 01 min
